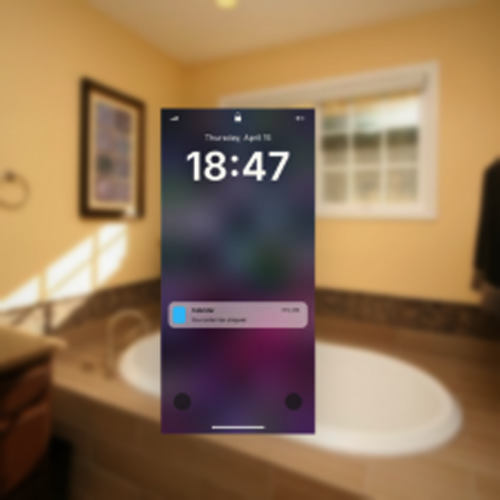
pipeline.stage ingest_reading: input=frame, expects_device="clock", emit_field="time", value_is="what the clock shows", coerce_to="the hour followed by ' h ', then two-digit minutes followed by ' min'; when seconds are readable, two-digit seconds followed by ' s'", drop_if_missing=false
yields 18 h 47 min
